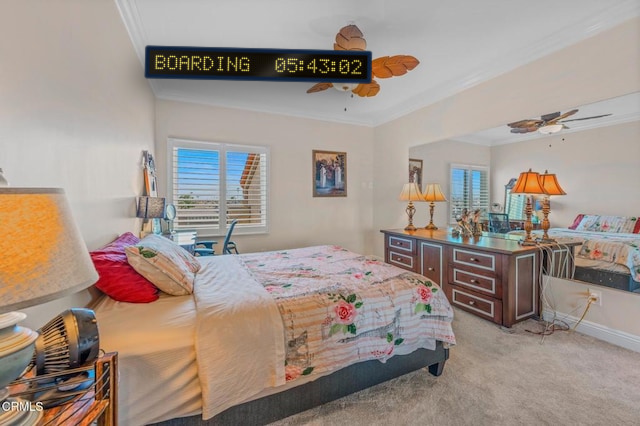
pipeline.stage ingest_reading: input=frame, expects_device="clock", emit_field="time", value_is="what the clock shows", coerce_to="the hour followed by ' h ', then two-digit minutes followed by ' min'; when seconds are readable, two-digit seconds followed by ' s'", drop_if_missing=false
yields 5 h 43 min 02 s
